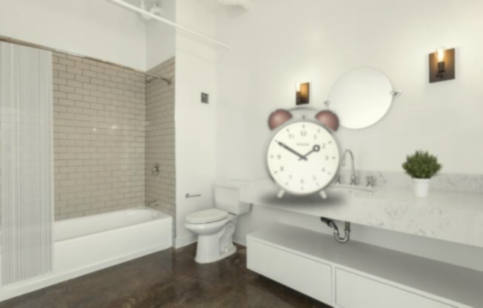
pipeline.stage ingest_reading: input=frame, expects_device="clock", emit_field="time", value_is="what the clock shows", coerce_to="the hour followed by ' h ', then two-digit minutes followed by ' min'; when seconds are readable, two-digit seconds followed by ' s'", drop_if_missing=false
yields 1 h 50 min
